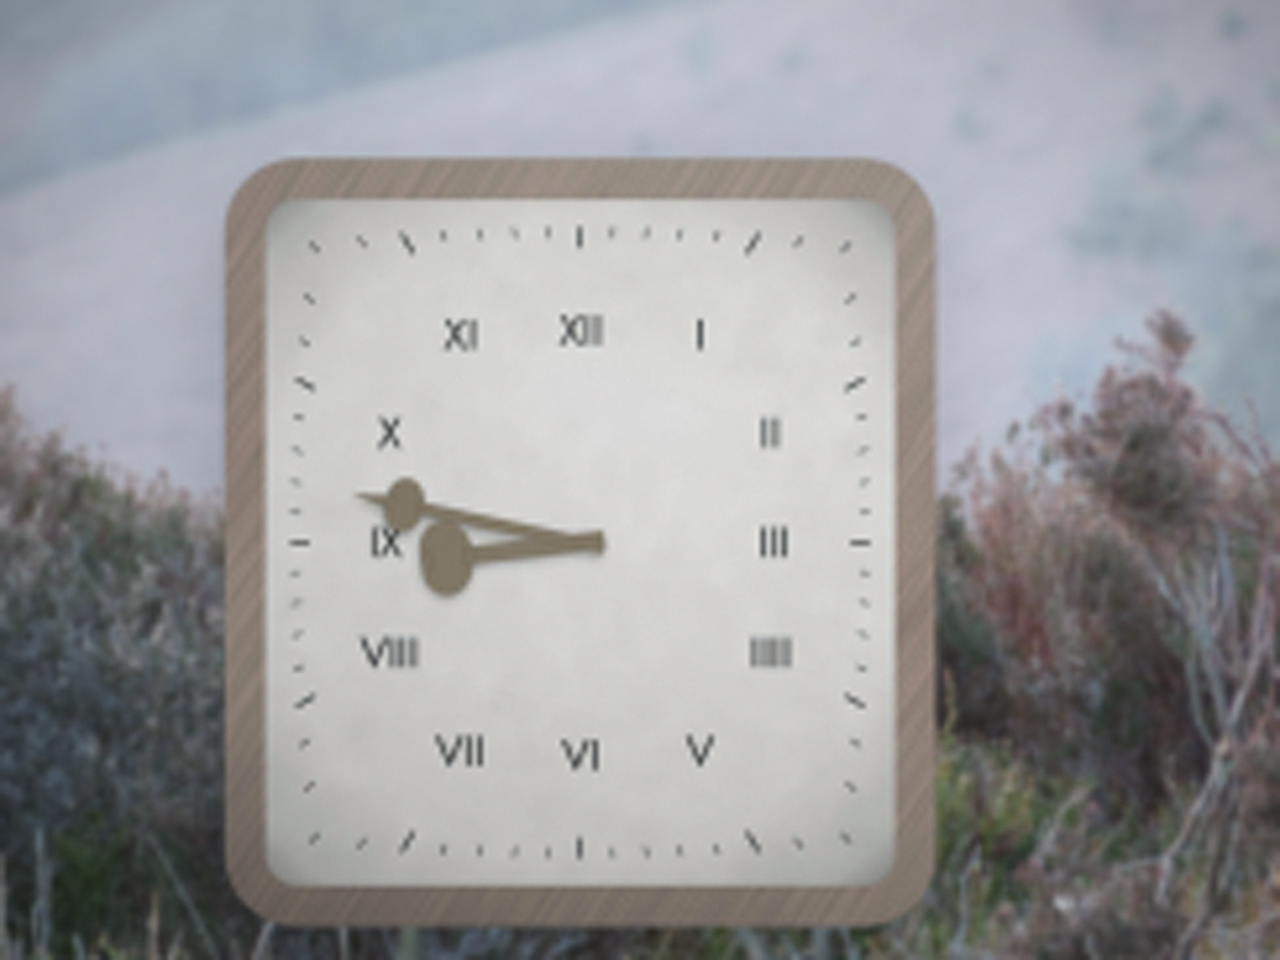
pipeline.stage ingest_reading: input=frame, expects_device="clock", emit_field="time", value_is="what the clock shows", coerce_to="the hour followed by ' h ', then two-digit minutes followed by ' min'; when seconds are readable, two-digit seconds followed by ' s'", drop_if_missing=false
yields 8 h 47 min
